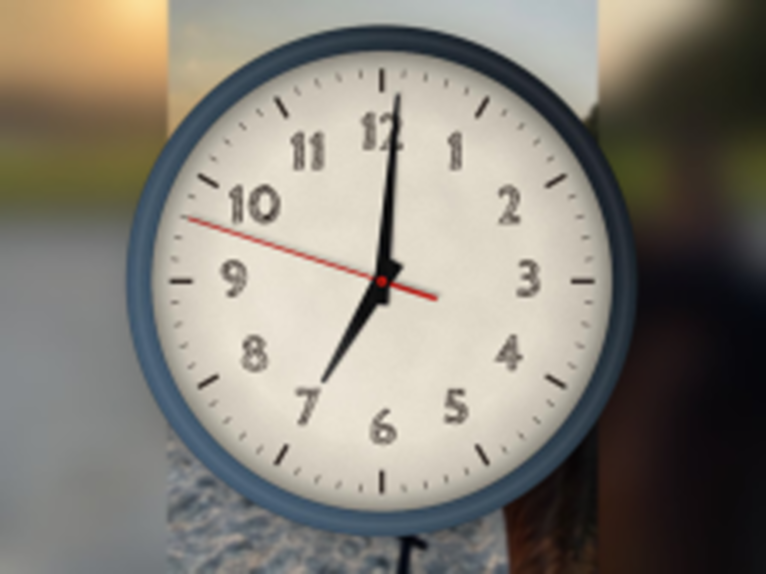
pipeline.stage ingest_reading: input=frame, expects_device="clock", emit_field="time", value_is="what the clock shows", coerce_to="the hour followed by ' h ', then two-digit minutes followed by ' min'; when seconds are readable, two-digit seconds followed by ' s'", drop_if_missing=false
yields 7 h 00 min 48 s
